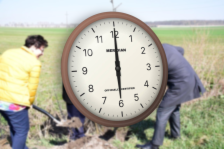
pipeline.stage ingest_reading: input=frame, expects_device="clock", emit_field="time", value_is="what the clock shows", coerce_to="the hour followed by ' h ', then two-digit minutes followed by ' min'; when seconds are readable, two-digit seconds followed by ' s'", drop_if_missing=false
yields 6 h 00 min
